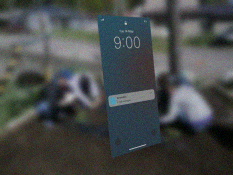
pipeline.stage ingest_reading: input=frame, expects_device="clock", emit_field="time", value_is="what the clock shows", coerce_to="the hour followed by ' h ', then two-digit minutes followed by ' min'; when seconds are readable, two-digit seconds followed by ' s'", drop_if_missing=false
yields 9 h 00 min
